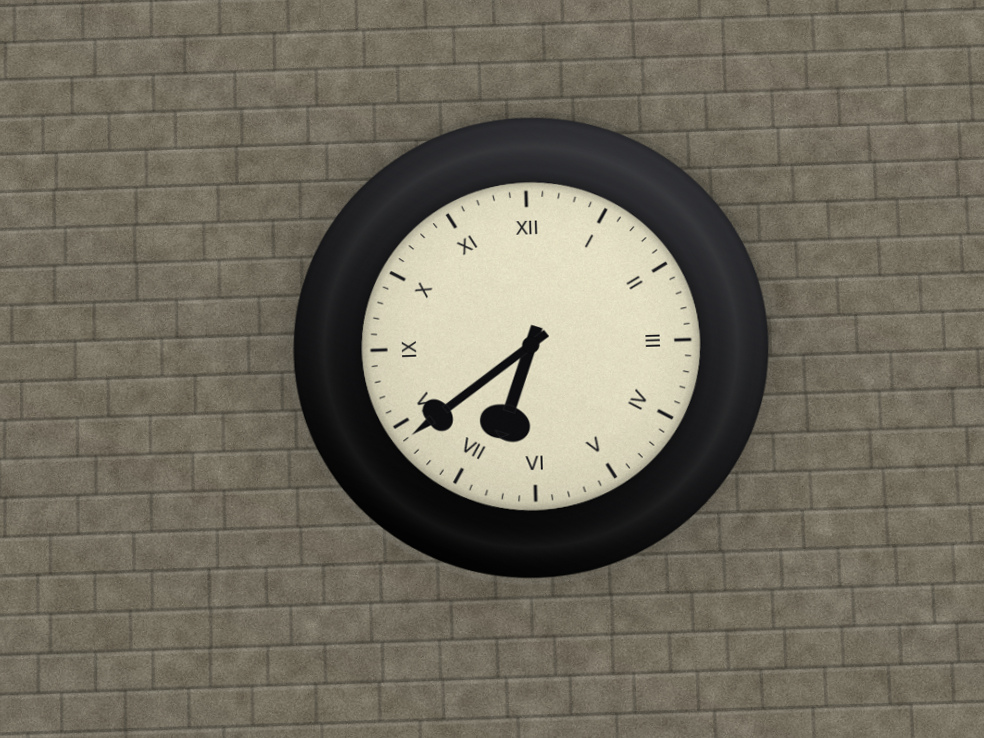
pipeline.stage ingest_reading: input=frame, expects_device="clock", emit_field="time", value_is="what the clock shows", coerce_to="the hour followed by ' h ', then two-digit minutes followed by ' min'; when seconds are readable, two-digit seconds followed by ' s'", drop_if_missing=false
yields 6 h 39 min
